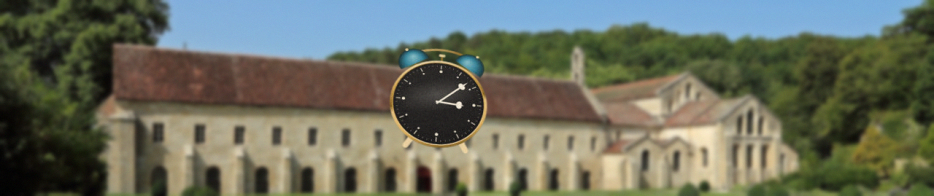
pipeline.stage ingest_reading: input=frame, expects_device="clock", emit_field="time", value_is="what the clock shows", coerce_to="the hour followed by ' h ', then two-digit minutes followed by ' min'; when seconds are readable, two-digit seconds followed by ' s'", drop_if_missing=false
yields 3 h 08 min
